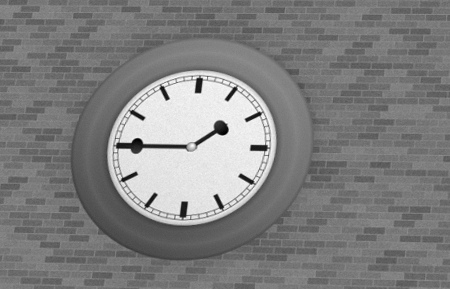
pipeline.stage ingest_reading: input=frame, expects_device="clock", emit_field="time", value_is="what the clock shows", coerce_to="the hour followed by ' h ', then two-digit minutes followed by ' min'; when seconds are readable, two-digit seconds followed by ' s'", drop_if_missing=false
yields 1 h 45 min
